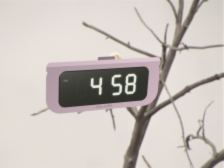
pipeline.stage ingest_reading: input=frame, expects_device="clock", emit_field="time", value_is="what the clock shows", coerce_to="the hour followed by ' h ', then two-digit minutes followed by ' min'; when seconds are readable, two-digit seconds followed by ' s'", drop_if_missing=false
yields 4 h 58 min
